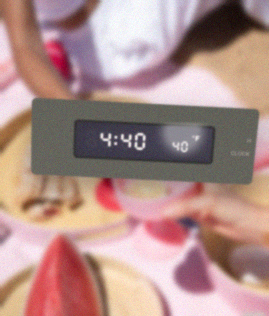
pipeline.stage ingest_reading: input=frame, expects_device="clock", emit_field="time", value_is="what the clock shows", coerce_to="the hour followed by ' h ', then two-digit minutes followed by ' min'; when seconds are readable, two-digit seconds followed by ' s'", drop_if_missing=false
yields 4 h 40 min
